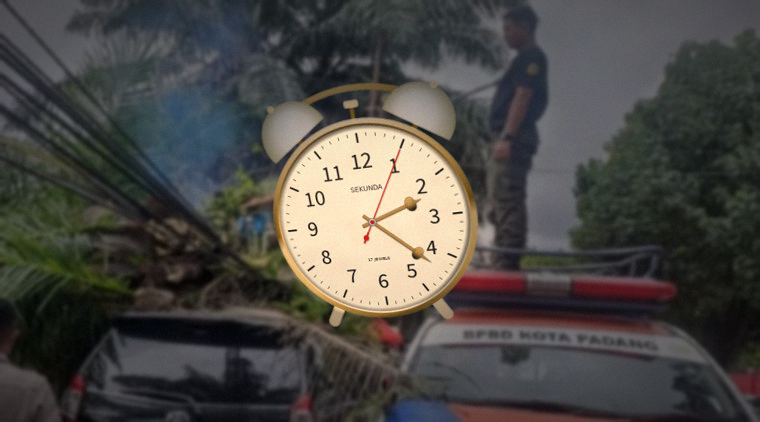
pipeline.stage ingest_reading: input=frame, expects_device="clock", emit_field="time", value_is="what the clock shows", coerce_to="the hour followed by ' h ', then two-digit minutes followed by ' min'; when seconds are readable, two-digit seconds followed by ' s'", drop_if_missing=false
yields 2 h 22 min 05 s
